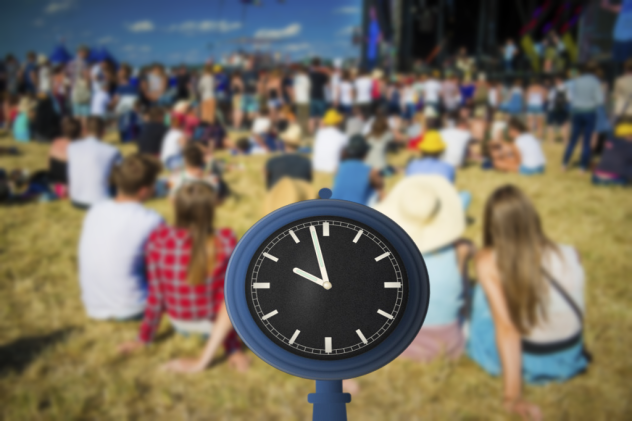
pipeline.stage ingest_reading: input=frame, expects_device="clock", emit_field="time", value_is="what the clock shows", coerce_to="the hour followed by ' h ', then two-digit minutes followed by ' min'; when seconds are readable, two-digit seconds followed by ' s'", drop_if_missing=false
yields 9 h 58 min
